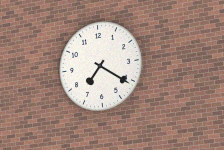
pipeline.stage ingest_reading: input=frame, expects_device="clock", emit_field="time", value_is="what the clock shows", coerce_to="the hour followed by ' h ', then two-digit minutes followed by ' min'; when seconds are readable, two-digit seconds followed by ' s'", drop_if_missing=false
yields 7 h 21 min
